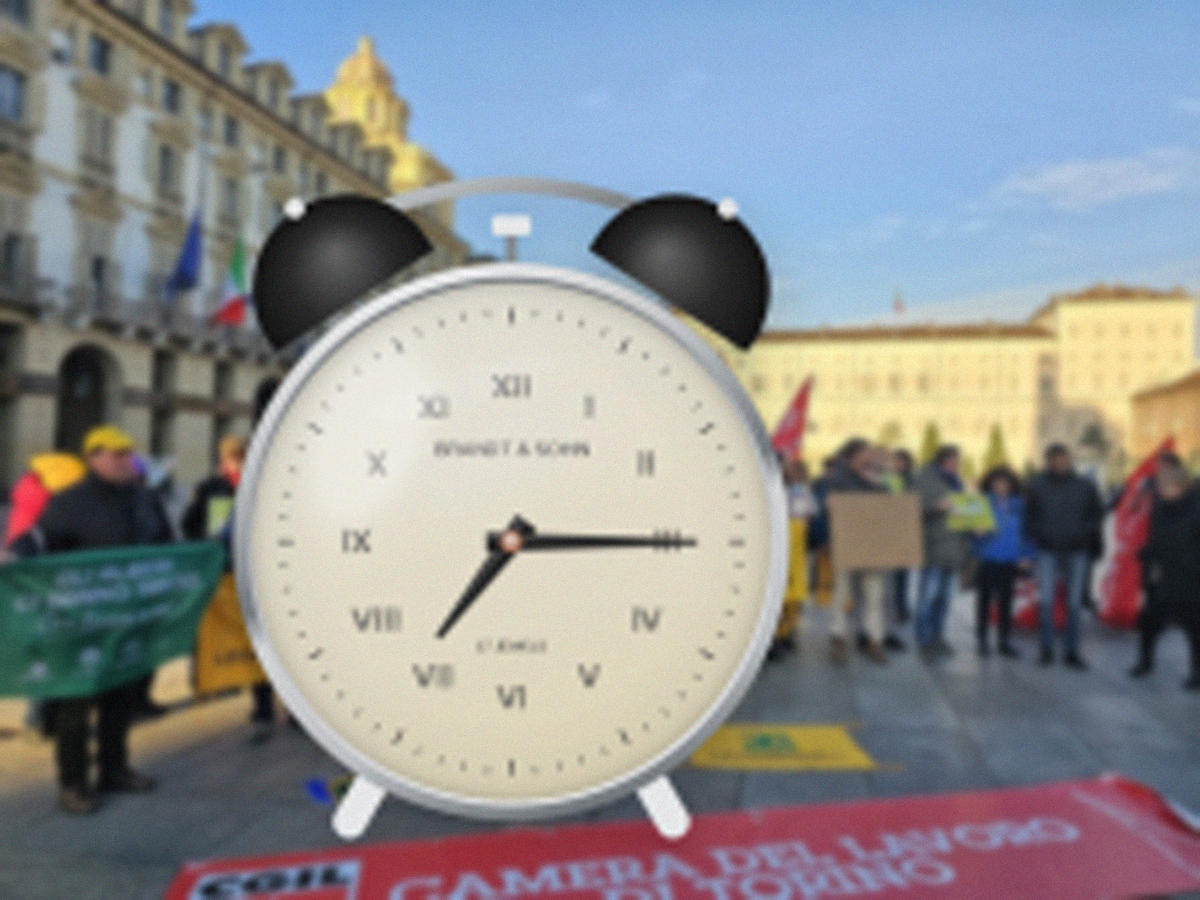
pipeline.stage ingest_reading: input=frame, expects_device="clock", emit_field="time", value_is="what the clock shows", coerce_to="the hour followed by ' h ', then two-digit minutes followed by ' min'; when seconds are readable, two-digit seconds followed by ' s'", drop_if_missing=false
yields 7 h 15 min
